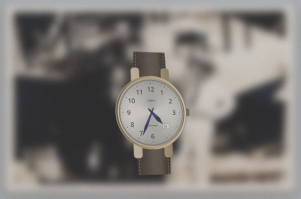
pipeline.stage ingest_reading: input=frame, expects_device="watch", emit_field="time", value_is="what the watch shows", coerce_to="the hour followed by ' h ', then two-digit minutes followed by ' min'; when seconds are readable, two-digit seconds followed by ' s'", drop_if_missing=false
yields 4 h 34 min
